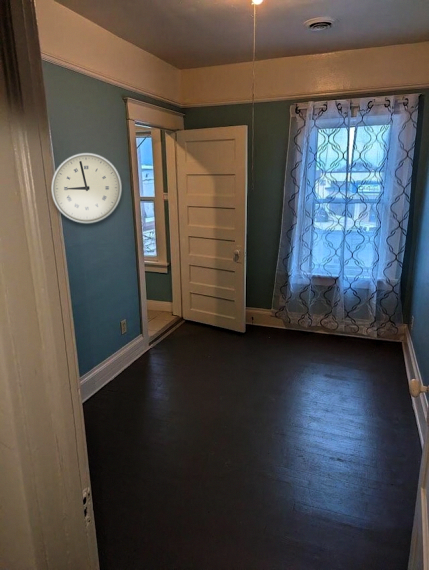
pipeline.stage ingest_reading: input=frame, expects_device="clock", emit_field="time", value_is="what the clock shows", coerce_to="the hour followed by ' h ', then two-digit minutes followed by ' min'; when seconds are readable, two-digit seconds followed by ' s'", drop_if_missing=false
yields 8 h 58 min
